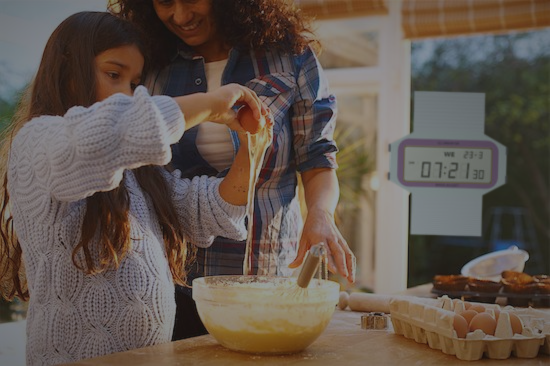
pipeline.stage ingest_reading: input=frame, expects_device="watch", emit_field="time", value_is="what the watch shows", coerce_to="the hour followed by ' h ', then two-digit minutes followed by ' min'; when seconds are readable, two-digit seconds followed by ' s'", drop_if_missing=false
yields 7 h 21 min
